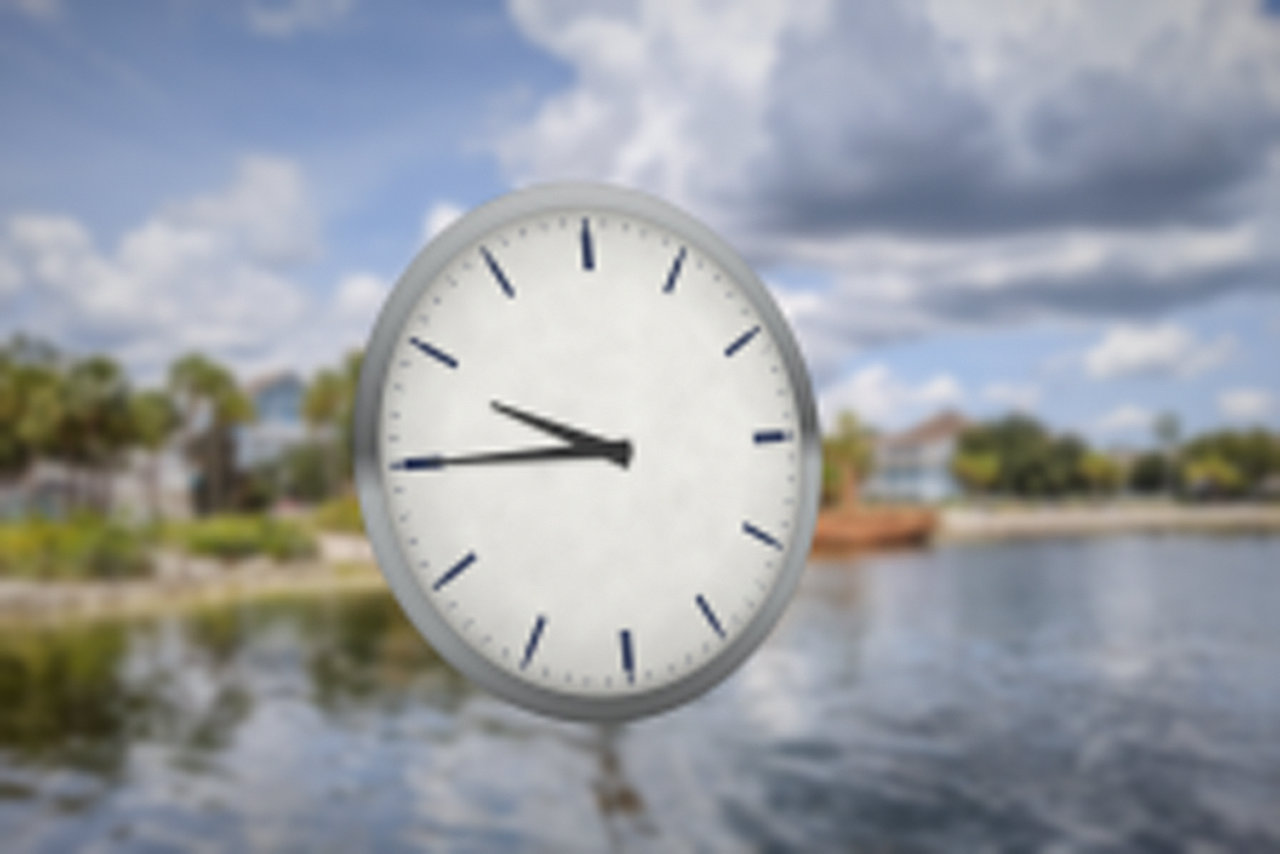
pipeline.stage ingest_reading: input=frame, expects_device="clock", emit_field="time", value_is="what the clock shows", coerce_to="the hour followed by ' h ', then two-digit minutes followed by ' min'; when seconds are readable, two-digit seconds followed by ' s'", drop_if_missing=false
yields 9 h 45 min
